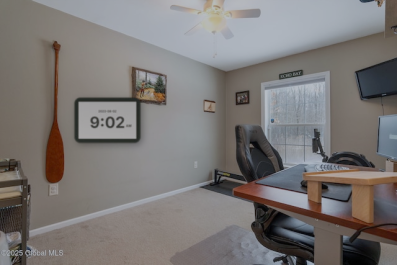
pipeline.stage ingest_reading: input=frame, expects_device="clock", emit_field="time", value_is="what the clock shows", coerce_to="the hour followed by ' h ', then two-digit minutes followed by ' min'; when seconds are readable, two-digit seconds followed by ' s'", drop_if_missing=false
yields 9 h 02 min
